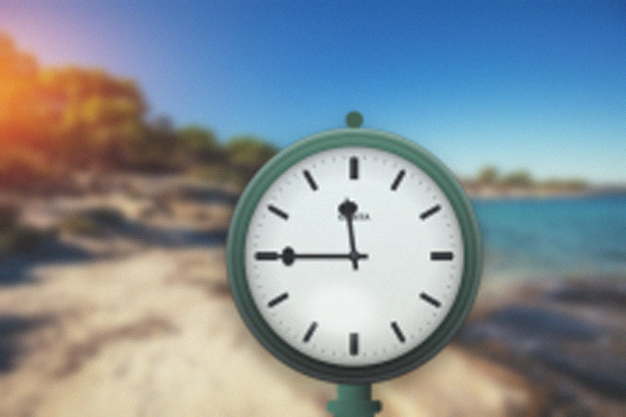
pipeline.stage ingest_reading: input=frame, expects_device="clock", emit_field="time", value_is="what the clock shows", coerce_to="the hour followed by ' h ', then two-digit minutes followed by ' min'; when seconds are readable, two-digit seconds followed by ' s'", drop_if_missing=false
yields 11 h 45 min
